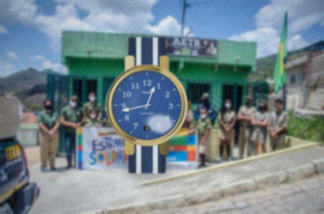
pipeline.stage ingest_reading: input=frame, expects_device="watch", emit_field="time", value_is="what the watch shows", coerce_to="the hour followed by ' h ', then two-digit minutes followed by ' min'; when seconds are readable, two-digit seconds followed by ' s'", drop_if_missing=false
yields 12 h 43 min
